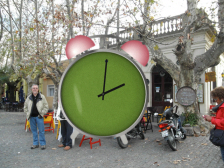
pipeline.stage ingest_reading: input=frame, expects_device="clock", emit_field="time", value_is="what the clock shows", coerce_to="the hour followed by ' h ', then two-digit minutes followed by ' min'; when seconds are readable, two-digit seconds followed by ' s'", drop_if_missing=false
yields 2 h 00 min
